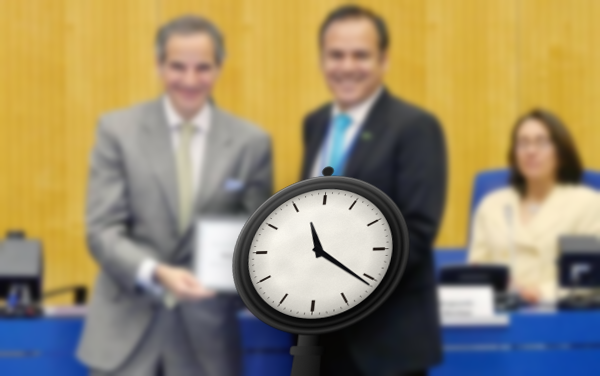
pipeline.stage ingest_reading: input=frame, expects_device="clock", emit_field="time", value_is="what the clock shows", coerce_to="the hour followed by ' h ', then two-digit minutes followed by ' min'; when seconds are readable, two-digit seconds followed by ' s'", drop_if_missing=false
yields 11 h 21 min
